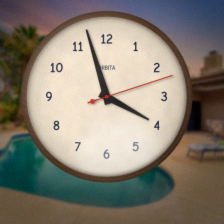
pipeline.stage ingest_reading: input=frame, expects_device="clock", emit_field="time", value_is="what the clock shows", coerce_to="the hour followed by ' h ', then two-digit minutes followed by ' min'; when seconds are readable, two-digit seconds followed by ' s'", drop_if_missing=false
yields 3 h 57 min 12 s
